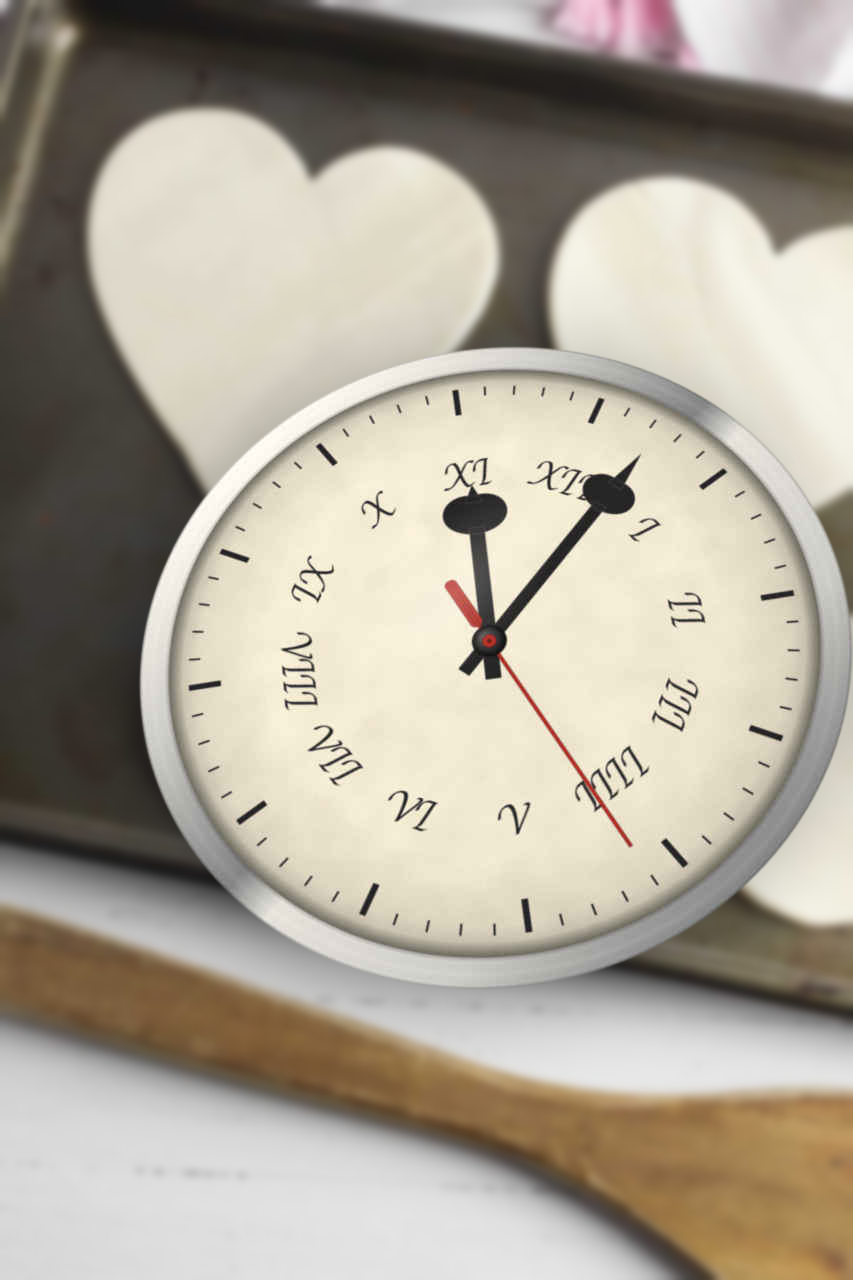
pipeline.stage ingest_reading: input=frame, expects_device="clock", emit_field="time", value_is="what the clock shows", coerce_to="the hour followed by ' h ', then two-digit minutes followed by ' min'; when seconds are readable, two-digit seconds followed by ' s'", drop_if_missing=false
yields 11 h 02 min 21 s
